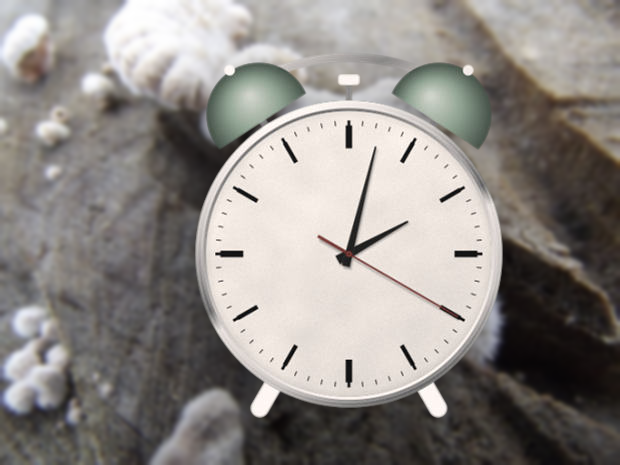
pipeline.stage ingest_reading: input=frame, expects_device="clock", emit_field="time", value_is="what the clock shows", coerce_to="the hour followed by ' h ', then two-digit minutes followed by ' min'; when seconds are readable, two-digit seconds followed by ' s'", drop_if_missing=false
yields 2 h 02 min 20 s
